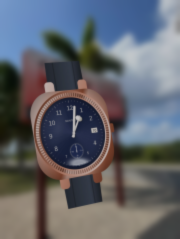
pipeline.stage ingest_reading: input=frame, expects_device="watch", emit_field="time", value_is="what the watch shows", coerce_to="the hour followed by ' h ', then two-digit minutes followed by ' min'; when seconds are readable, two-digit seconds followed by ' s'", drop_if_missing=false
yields 1 h 02 min
